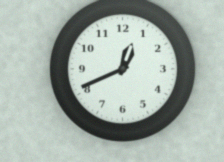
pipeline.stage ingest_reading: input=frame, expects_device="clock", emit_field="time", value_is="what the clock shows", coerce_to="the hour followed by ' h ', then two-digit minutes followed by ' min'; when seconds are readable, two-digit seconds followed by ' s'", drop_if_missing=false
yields 12 h 41 min
